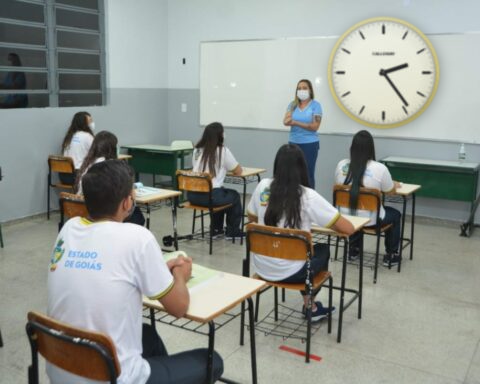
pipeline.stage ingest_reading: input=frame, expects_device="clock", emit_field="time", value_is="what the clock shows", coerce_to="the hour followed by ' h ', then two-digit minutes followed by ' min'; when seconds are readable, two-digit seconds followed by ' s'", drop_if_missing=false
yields 2 h 24 min
